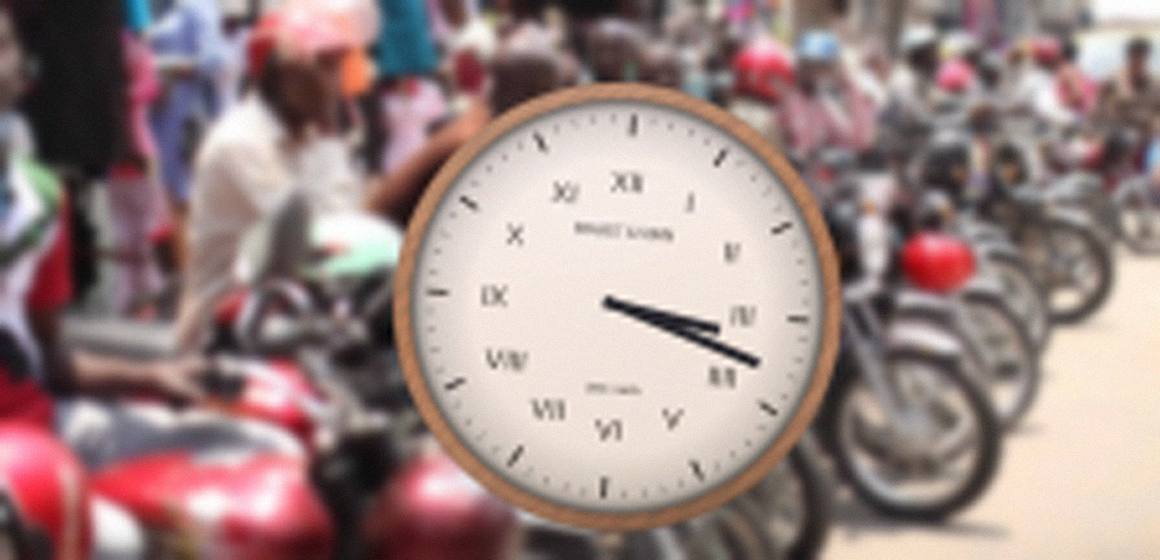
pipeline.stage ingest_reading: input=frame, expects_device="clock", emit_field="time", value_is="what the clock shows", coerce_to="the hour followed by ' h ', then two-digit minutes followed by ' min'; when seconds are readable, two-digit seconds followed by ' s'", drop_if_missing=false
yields 3 h 18 min
